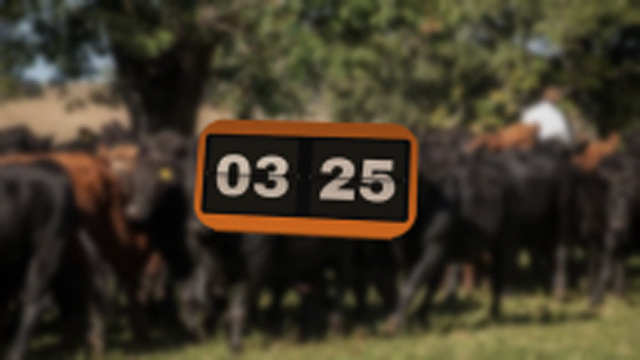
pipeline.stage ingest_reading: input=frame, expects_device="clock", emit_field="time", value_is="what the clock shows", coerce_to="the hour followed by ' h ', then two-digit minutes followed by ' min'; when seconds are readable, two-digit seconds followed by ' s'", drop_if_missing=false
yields 3 h 25 min
